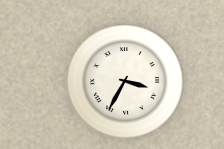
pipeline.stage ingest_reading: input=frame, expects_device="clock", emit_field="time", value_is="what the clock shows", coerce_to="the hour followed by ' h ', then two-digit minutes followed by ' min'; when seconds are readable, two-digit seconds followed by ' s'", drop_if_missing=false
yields 3 h 35 min
